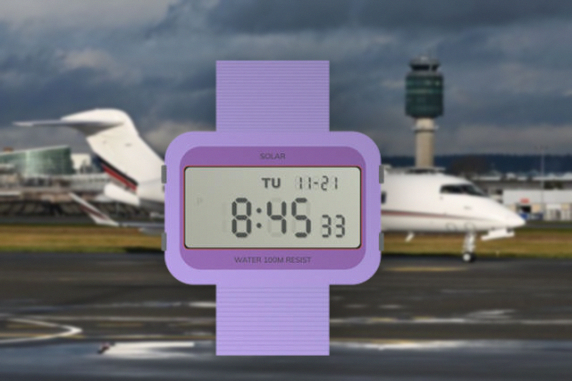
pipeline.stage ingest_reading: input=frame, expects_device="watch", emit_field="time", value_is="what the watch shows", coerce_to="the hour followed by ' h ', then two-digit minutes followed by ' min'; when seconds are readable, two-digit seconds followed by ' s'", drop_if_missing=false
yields 8 h 45 min 33 s
